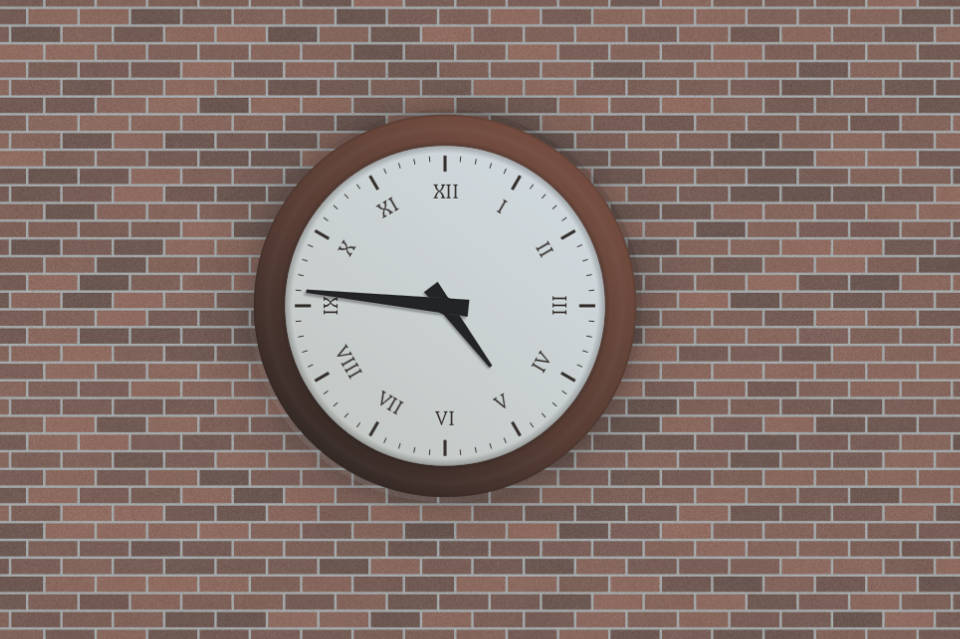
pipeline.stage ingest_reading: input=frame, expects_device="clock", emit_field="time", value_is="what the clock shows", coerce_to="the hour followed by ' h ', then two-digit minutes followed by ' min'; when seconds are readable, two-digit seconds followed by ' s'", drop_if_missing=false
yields 4 h 46 min
